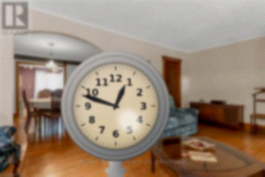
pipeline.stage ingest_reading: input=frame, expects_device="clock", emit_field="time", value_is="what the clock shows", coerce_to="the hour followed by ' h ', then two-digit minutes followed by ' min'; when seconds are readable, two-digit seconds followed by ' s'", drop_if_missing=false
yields 12 h 48 min
